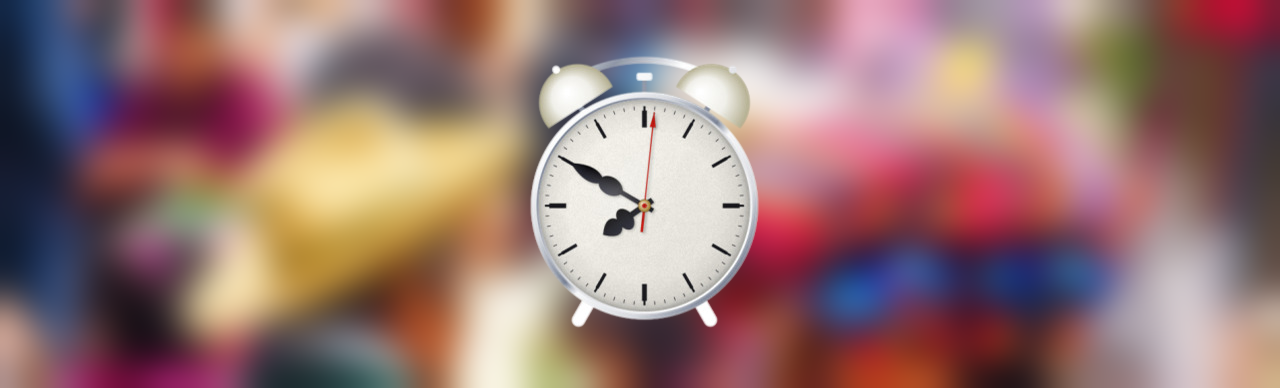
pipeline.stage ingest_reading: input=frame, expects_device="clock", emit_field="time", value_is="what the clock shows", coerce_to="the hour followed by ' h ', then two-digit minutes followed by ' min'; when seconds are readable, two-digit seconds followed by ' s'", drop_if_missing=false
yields 7 h 50 min 01 s
